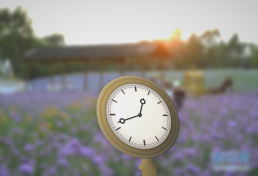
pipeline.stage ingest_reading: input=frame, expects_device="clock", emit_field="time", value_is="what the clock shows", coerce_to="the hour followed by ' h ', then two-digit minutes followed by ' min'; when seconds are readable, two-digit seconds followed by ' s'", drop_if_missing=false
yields 12 h 42 min
